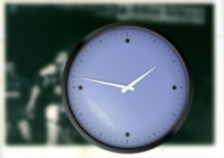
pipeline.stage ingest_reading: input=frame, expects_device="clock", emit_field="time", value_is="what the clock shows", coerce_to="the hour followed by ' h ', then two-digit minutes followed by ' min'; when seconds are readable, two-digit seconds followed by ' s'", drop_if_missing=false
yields 1 h 47 min
